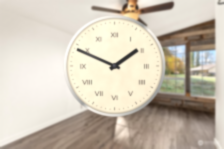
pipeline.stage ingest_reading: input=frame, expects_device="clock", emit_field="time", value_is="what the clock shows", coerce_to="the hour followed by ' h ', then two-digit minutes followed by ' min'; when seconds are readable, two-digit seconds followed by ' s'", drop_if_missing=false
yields 1 h 49 min
